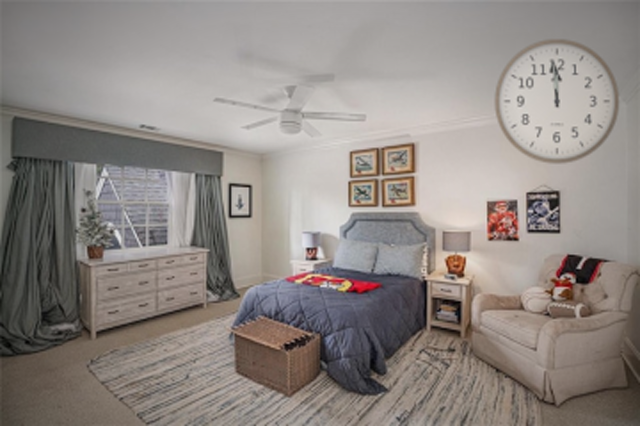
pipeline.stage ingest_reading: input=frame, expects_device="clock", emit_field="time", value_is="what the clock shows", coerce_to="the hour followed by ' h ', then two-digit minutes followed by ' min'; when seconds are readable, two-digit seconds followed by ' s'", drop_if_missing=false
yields 11 h 59 min
